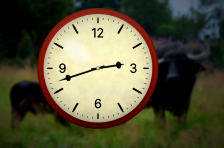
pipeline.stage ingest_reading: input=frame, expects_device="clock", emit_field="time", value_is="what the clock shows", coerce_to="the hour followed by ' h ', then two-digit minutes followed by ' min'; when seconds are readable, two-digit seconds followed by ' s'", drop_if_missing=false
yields 2 h 42 min
